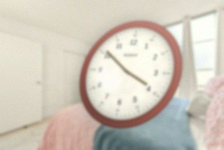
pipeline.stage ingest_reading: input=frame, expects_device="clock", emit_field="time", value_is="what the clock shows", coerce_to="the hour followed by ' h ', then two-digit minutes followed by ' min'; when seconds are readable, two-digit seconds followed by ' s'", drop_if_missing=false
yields 3 h 51 min
